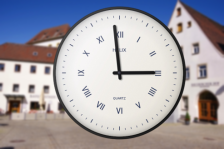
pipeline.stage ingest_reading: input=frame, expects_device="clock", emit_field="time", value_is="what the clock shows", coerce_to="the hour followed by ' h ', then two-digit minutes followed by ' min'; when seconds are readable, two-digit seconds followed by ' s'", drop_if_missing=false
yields 2 h 59 min
